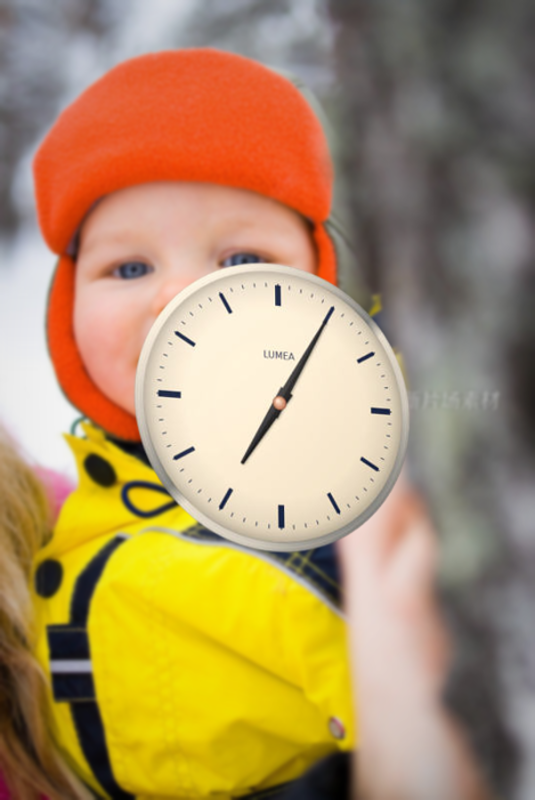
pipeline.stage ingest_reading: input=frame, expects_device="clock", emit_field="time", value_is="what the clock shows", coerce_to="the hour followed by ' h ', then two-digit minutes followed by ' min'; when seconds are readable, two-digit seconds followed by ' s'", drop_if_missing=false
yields 7 h 05 min
